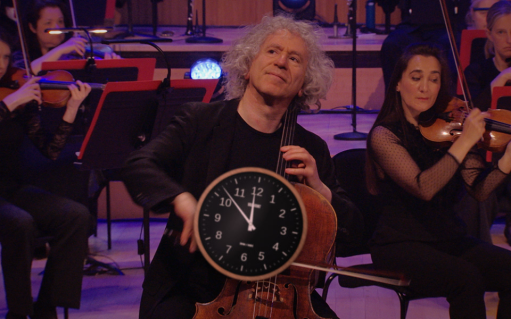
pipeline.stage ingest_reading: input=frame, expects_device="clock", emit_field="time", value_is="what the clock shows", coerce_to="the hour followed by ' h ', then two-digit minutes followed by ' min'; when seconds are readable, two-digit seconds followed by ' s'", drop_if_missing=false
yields 11 h 52 min
